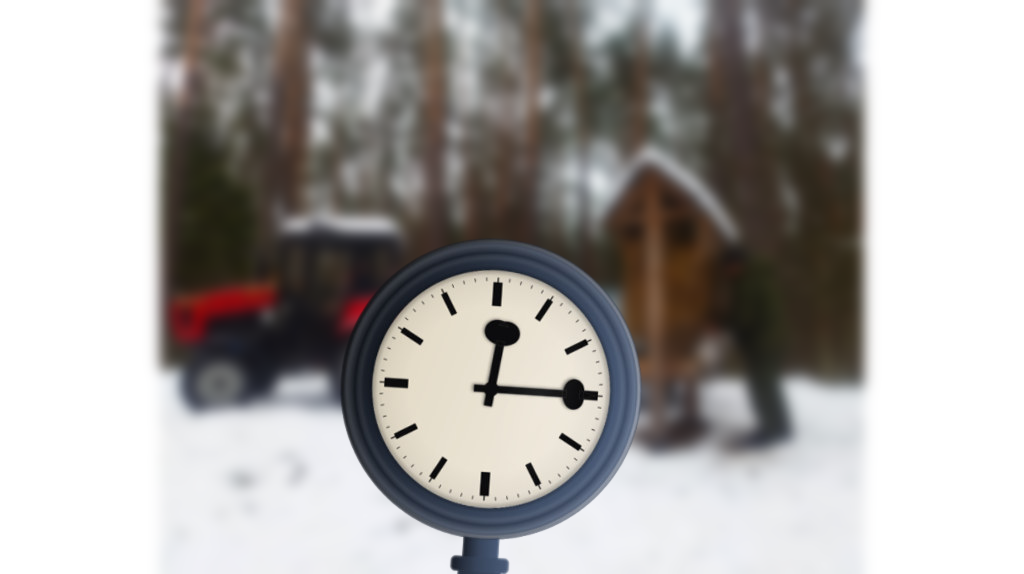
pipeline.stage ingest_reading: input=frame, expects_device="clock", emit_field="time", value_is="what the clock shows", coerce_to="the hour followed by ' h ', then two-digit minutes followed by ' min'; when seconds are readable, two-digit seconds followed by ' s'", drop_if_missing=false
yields 12 h 15 min
